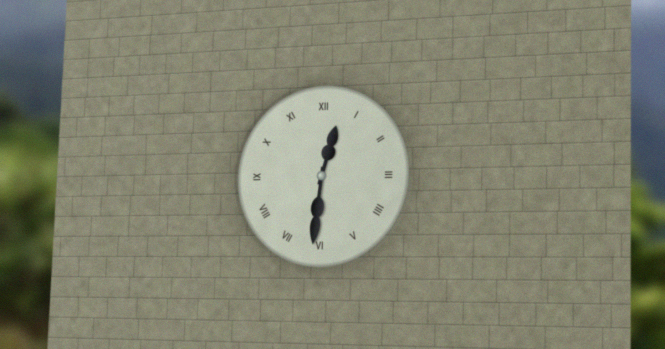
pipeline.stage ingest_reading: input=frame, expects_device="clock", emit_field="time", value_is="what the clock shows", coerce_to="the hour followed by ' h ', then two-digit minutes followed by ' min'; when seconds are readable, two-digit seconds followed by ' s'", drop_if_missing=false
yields 12 h 31 min
